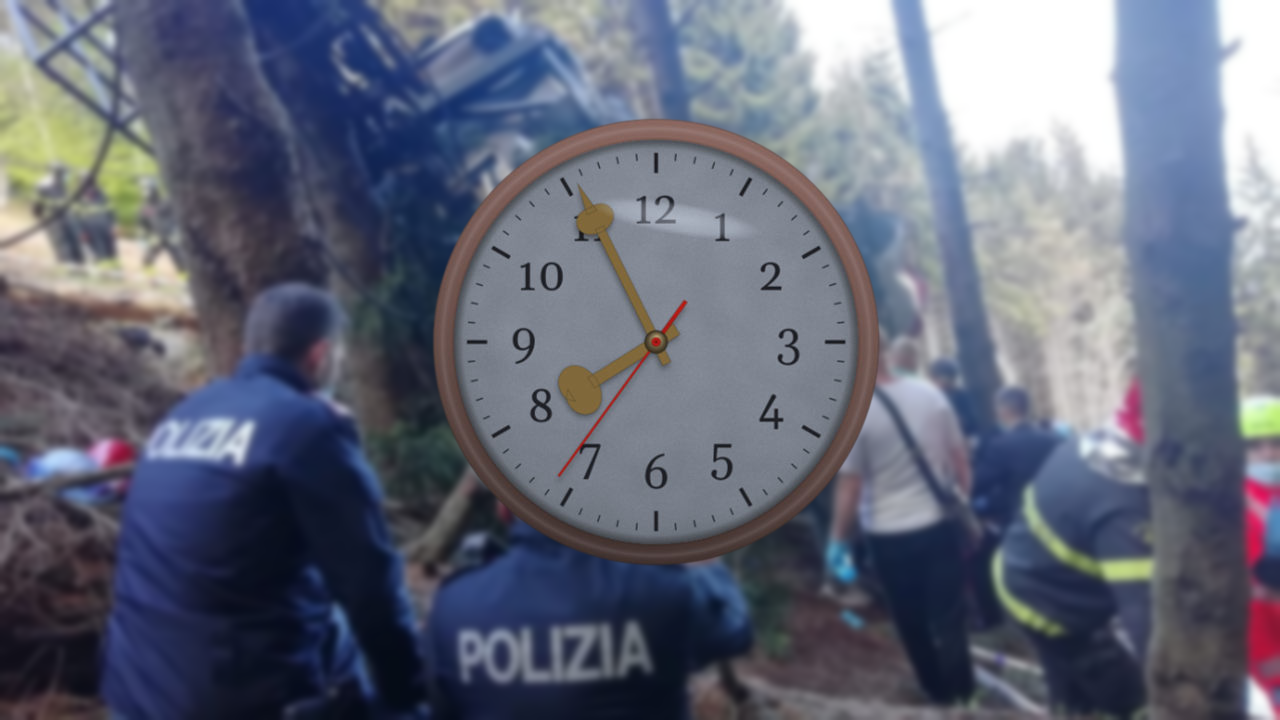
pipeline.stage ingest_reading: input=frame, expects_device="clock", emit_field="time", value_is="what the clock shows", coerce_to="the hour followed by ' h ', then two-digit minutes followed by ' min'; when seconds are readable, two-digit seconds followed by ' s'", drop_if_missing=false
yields 7 h 55 min 36 s
